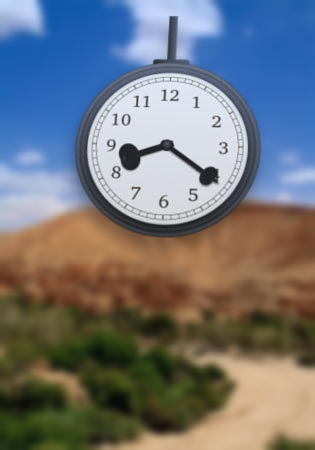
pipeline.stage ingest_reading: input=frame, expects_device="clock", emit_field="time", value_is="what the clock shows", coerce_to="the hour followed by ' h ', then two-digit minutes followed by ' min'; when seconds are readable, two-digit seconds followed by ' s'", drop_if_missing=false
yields 8 h 21 min
